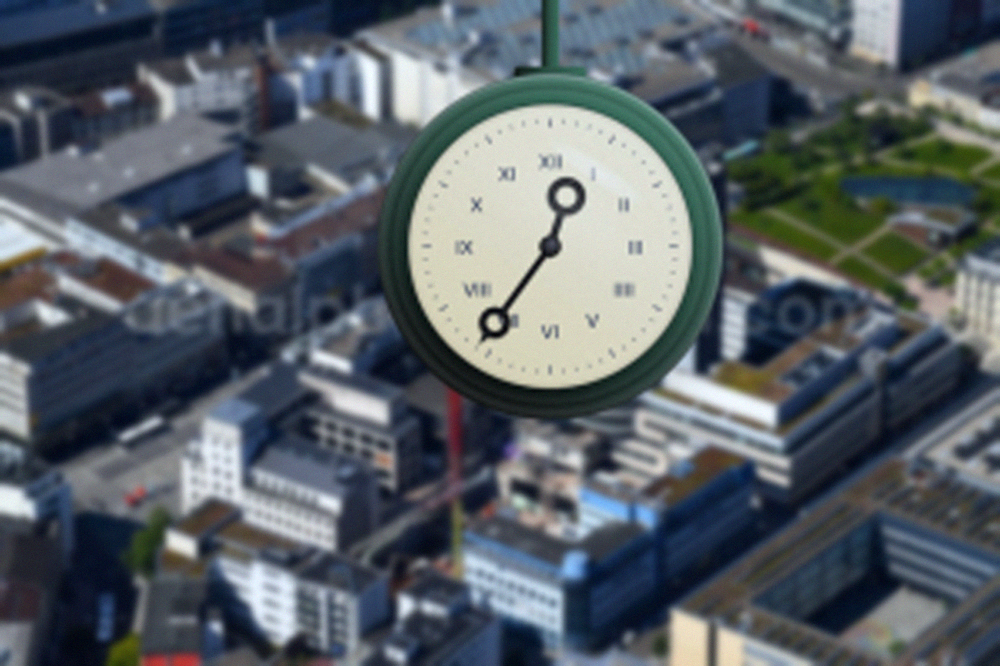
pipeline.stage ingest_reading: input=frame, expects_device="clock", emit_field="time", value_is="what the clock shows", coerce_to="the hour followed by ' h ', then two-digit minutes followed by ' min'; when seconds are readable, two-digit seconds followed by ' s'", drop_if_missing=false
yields 12 h 36 min
